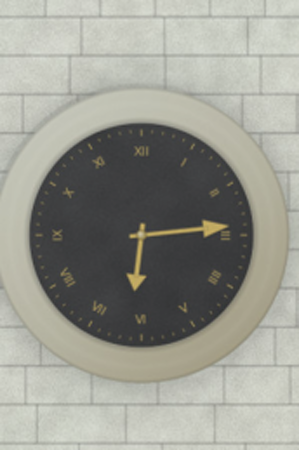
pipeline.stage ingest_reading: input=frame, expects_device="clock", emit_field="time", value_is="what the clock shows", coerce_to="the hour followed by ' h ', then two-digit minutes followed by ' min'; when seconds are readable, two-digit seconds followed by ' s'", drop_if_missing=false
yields 6 h 14 min
